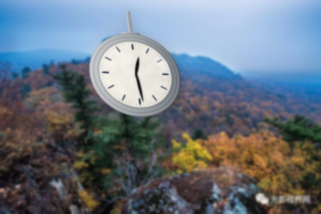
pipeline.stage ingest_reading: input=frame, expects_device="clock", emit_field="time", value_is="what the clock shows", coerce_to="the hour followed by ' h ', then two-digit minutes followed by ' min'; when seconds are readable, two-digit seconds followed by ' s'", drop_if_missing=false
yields 12 h 29 min
